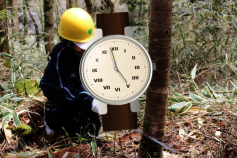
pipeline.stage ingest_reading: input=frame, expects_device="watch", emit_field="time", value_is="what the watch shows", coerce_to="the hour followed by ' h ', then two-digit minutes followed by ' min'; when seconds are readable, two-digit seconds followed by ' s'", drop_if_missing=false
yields 4 h 58 min
